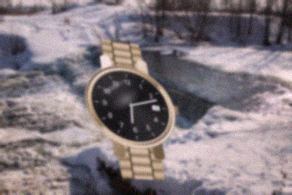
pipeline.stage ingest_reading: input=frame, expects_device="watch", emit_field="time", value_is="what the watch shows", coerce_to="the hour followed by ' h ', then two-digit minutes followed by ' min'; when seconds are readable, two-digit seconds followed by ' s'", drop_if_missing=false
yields 6 h 12 min
